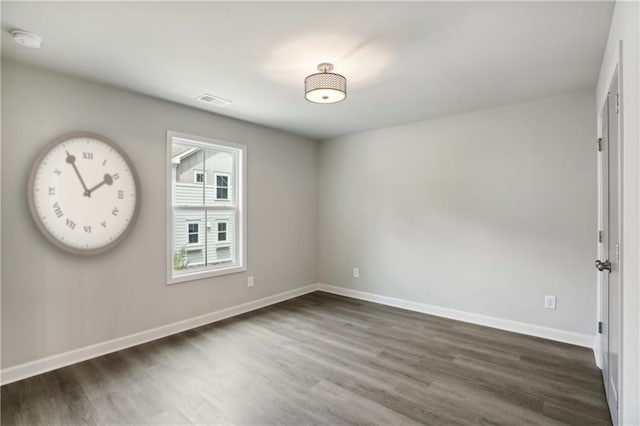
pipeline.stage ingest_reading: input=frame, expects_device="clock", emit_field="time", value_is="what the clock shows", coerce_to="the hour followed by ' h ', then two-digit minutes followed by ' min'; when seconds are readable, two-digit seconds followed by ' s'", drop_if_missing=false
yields 1 h 55 min
